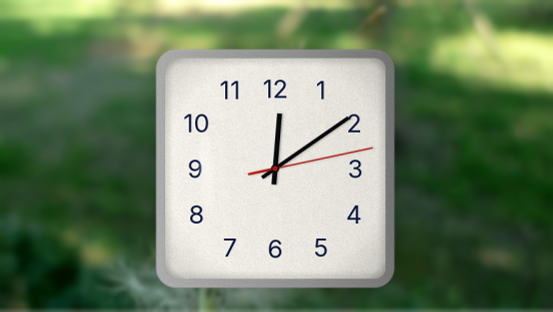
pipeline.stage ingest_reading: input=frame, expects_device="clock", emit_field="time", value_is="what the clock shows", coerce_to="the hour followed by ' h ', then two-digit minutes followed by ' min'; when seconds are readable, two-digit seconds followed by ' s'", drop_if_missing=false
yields 12 h 09 min 13 s
